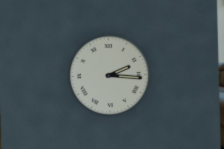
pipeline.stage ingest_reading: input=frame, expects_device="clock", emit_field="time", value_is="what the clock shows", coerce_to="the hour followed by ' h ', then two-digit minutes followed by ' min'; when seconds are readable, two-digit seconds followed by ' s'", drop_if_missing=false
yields 2 h 16 min
